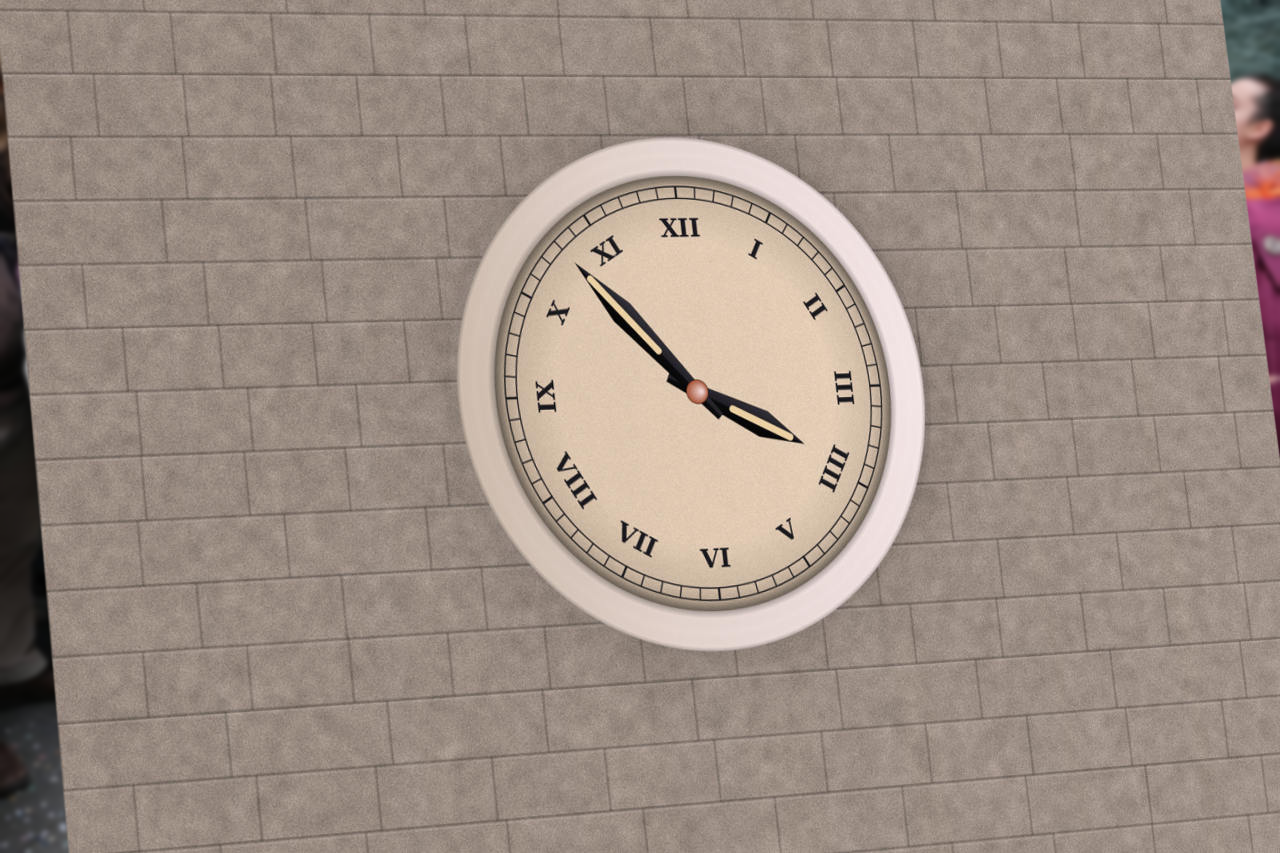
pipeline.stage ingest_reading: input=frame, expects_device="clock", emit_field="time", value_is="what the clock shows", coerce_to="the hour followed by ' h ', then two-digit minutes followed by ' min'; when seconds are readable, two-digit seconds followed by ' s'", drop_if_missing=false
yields 3 h 53 min
